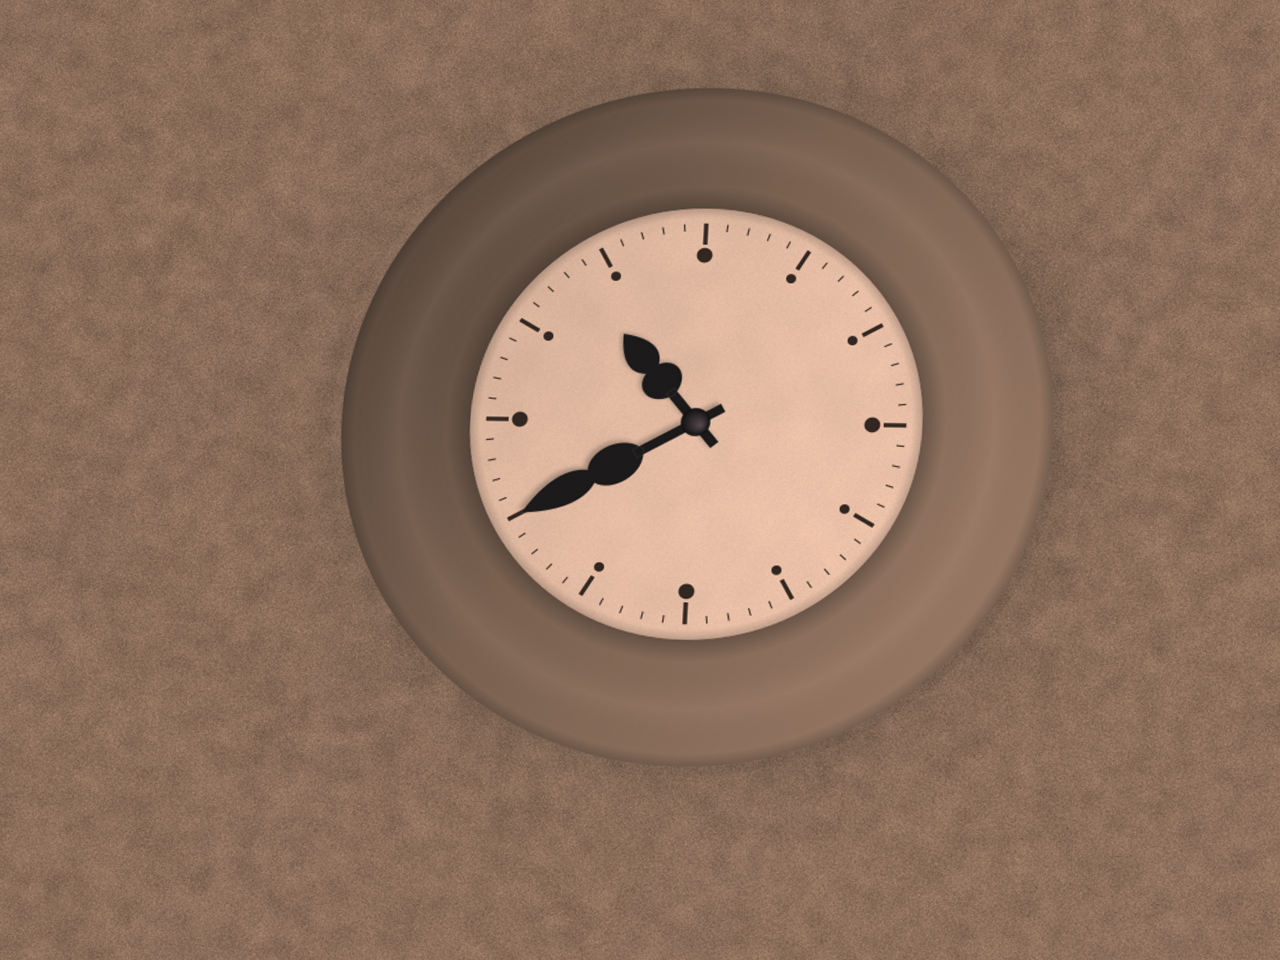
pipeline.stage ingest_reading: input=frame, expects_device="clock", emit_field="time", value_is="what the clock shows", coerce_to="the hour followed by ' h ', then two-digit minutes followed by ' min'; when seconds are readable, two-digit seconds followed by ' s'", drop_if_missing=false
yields 10 h 40 min
